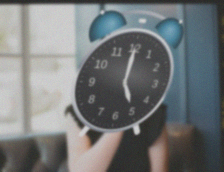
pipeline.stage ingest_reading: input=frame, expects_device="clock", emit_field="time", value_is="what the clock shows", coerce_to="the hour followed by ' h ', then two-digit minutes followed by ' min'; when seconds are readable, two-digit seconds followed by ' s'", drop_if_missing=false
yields 5 h 00 min
